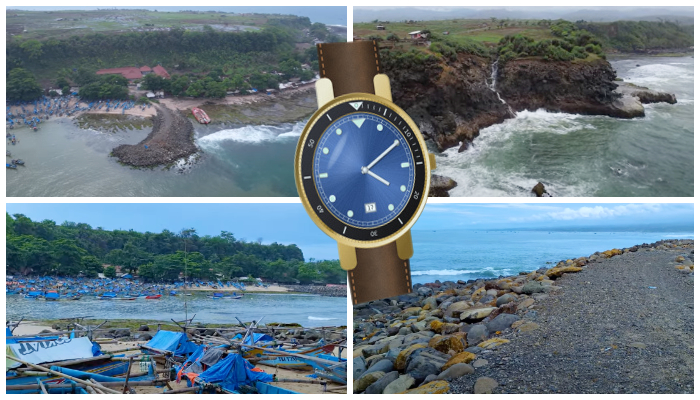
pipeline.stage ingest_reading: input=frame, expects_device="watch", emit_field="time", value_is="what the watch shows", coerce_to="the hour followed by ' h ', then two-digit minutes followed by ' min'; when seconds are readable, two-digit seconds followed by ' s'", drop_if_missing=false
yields 4 h 10 min
